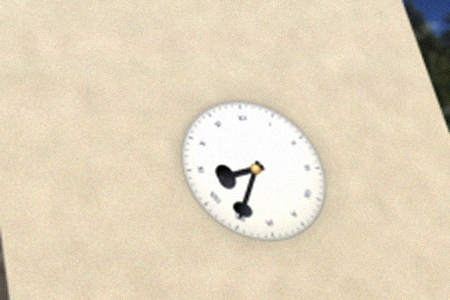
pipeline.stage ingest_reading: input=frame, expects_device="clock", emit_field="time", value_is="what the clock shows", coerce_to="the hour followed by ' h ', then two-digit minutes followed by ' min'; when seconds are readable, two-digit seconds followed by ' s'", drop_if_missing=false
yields 8 h 35 min
